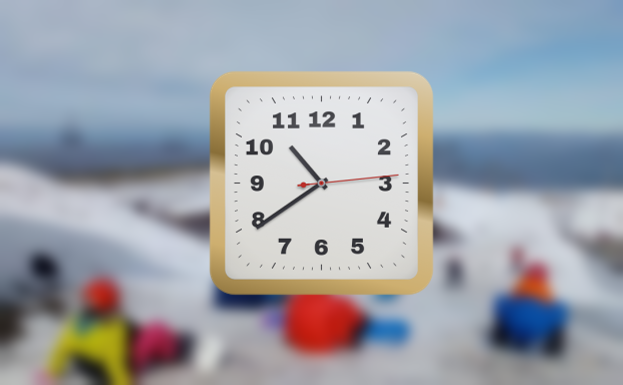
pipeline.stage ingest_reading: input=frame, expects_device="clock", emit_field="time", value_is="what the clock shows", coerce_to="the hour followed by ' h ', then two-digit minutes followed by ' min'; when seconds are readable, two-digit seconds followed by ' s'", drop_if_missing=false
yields 10 h 39 min 14 s
